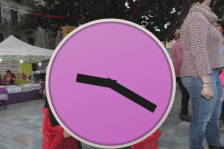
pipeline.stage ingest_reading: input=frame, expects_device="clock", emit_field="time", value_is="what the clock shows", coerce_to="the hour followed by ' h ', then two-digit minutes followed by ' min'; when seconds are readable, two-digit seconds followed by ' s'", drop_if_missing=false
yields 9 h 20 min
